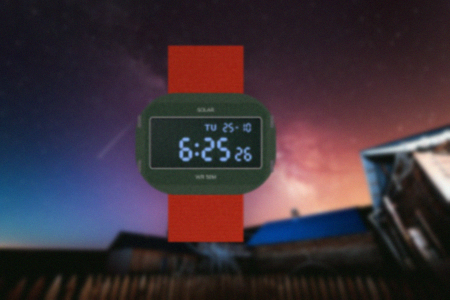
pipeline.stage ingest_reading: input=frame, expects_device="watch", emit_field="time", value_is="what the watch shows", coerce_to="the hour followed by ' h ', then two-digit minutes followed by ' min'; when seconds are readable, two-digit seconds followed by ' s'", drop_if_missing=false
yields 6 h 25 min 26 s
